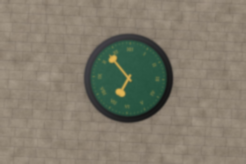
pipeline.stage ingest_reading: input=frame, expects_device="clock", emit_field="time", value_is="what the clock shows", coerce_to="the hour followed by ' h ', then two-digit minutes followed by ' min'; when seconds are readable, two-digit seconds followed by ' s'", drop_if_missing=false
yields 6 h 53 min
